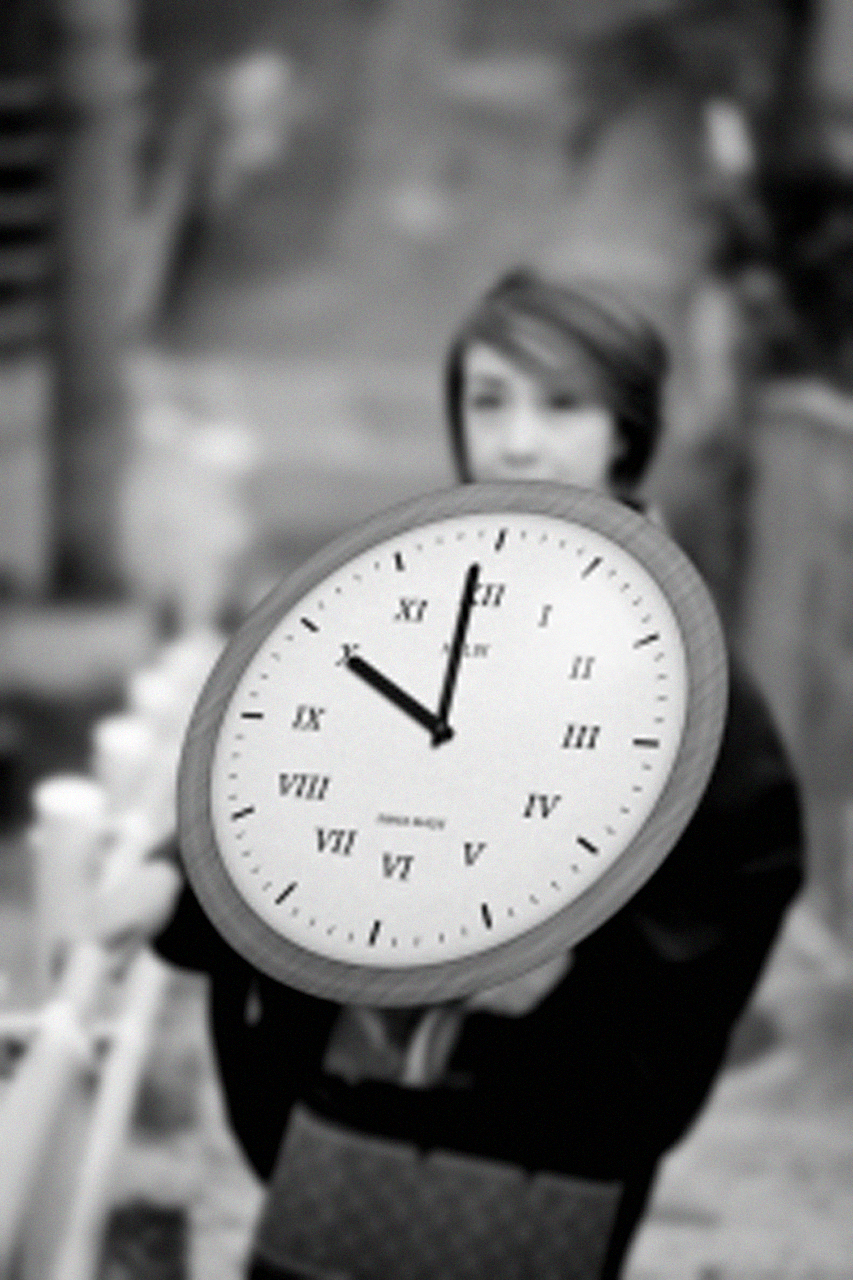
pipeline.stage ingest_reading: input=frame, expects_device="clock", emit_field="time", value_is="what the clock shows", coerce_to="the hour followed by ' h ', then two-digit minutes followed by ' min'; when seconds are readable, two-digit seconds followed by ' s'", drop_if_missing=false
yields 9 h 59 min
